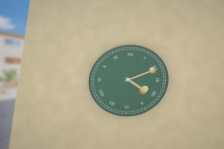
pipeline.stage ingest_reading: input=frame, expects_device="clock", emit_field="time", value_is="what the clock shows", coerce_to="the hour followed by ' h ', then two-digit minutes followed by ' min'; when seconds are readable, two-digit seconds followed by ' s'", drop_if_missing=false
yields 4 h 11 min
